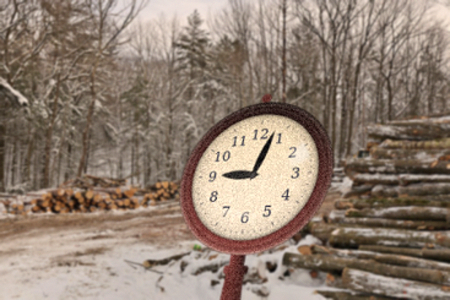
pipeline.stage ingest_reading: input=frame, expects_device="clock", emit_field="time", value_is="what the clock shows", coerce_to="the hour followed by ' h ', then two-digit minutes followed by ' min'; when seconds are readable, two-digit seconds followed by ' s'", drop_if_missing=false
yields 9 h 03 min
